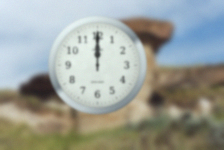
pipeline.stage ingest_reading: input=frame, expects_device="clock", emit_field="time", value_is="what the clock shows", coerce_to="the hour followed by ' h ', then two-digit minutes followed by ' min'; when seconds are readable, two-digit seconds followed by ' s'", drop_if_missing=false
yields 12 h 00 min
